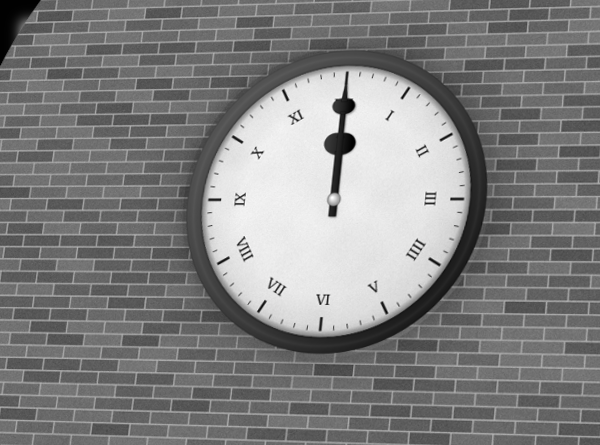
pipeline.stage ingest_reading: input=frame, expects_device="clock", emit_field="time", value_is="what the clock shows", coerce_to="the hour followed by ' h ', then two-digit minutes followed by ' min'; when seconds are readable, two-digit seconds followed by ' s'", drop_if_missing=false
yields 12 h 00 min
